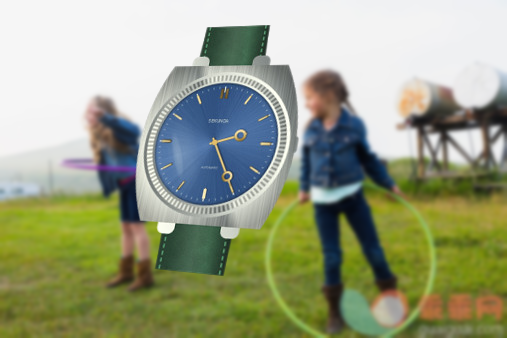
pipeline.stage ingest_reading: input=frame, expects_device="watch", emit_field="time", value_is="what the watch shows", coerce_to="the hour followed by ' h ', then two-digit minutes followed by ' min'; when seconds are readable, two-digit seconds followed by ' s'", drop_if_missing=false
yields 2 h 25 min
